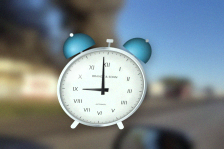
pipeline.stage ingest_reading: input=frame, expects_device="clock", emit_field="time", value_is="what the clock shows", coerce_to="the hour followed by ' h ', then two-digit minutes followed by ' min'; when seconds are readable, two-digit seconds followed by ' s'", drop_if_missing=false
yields 8 h 59 min
